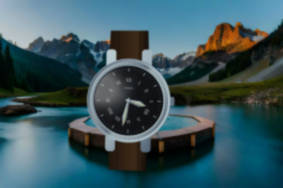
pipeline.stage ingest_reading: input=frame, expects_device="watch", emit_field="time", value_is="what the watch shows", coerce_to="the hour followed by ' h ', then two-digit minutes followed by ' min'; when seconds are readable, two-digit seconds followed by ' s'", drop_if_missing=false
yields 3 h 32 min
